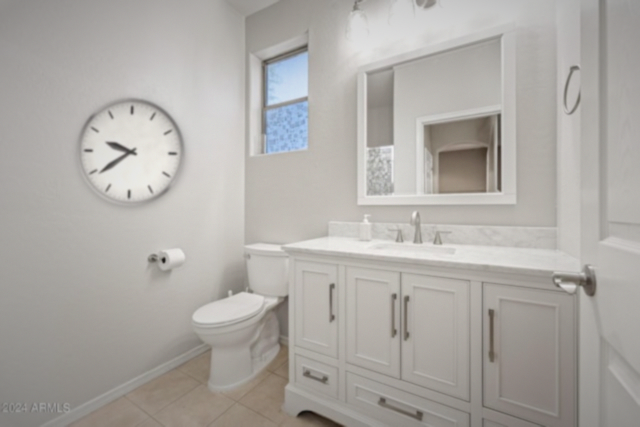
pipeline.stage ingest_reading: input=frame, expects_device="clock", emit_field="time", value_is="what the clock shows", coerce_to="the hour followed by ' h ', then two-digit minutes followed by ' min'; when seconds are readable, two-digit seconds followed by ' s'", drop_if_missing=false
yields 9 h 39 min
